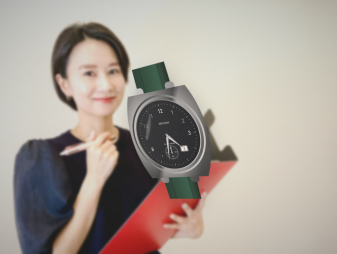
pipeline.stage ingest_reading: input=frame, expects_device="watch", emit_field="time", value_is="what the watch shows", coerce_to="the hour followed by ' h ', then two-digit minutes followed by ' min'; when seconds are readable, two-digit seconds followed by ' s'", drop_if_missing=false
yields 4 h 32 min
